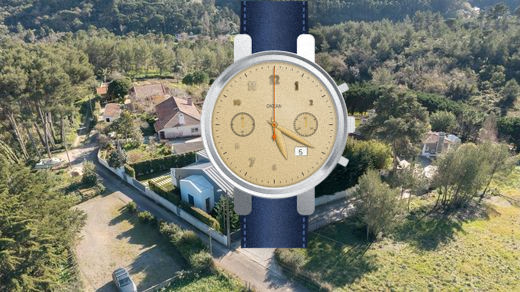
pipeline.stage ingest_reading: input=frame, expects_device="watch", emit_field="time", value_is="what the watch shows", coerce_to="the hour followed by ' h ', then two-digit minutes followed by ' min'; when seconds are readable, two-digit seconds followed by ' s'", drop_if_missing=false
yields 5 h 20 min
